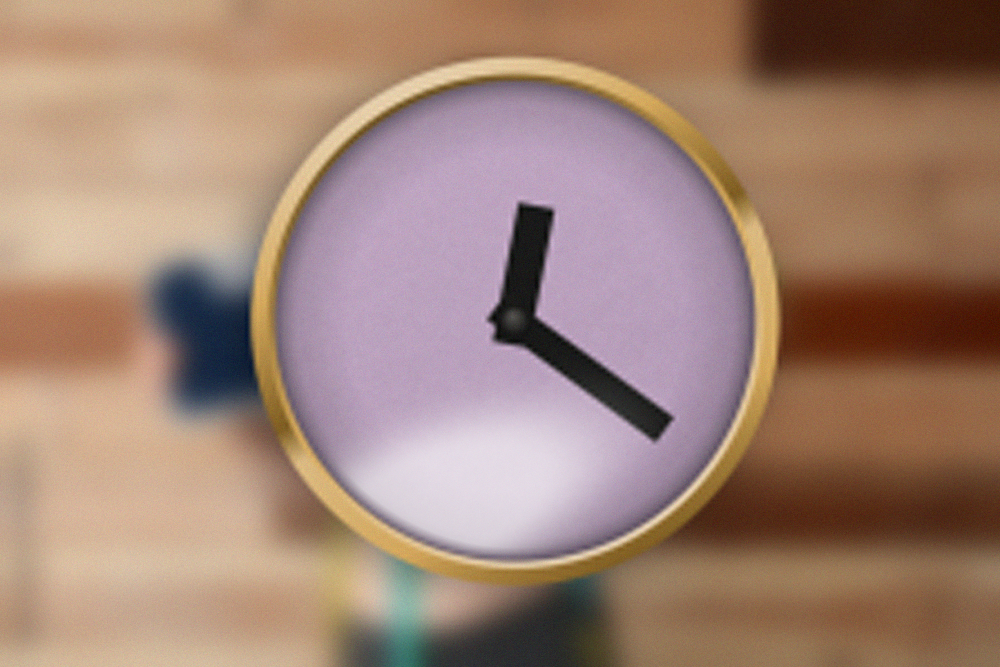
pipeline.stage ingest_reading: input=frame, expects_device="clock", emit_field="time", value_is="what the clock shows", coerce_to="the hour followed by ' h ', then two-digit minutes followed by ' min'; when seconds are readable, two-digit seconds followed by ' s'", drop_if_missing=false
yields 12 h 21 min
